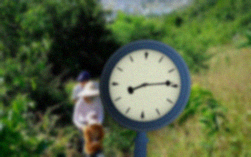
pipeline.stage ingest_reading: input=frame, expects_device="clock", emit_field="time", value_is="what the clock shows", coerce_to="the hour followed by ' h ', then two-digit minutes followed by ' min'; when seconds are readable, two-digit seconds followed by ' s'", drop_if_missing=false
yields 8 h 14 min
